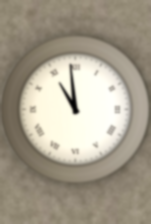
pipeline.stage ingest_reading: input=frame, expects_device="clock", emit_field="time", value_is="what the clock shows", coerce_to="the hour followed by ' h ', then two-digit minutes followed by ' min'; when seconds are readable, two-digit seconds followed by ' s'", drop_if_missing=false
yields 10 h 59 min
